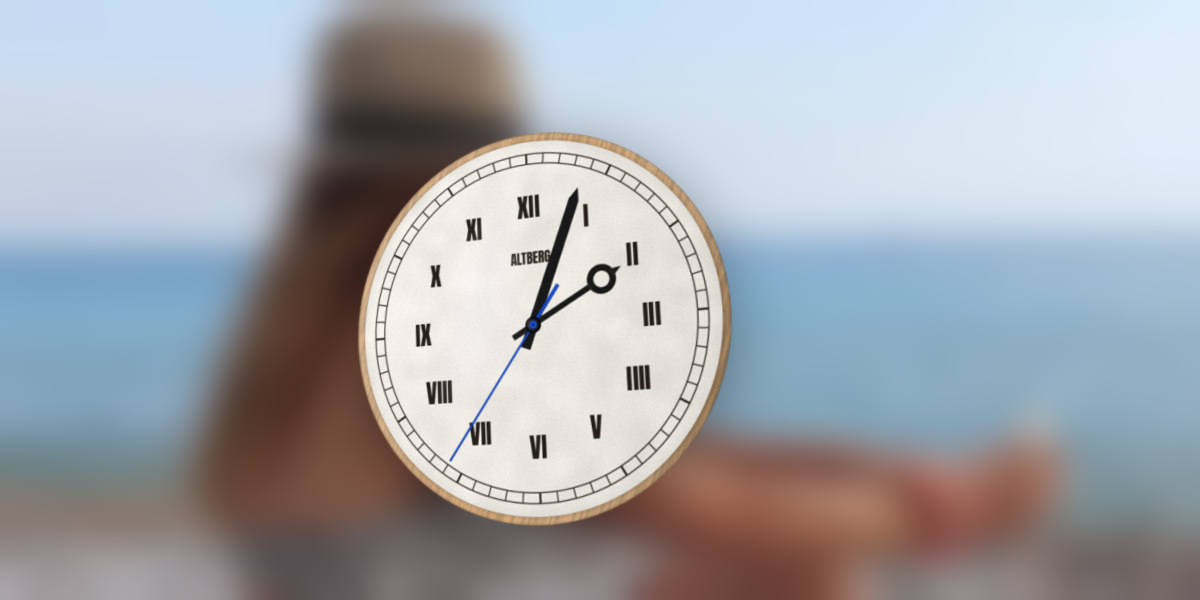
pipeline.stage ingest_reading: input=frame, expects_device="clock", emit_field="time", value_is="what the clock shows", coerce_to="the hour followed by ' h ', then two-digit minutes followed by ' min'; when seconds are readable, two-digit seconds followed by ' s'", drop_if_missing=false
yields 2 h 03 min 36 s
